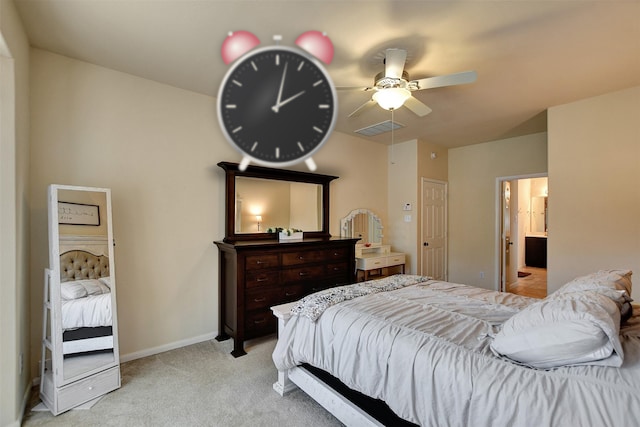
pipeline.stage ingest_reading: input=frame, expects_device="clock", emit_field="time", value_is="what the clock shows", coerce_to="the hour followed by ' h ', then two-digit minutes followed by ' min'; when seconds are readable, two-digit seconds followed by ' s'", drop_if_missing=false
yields 2 h 02 min
